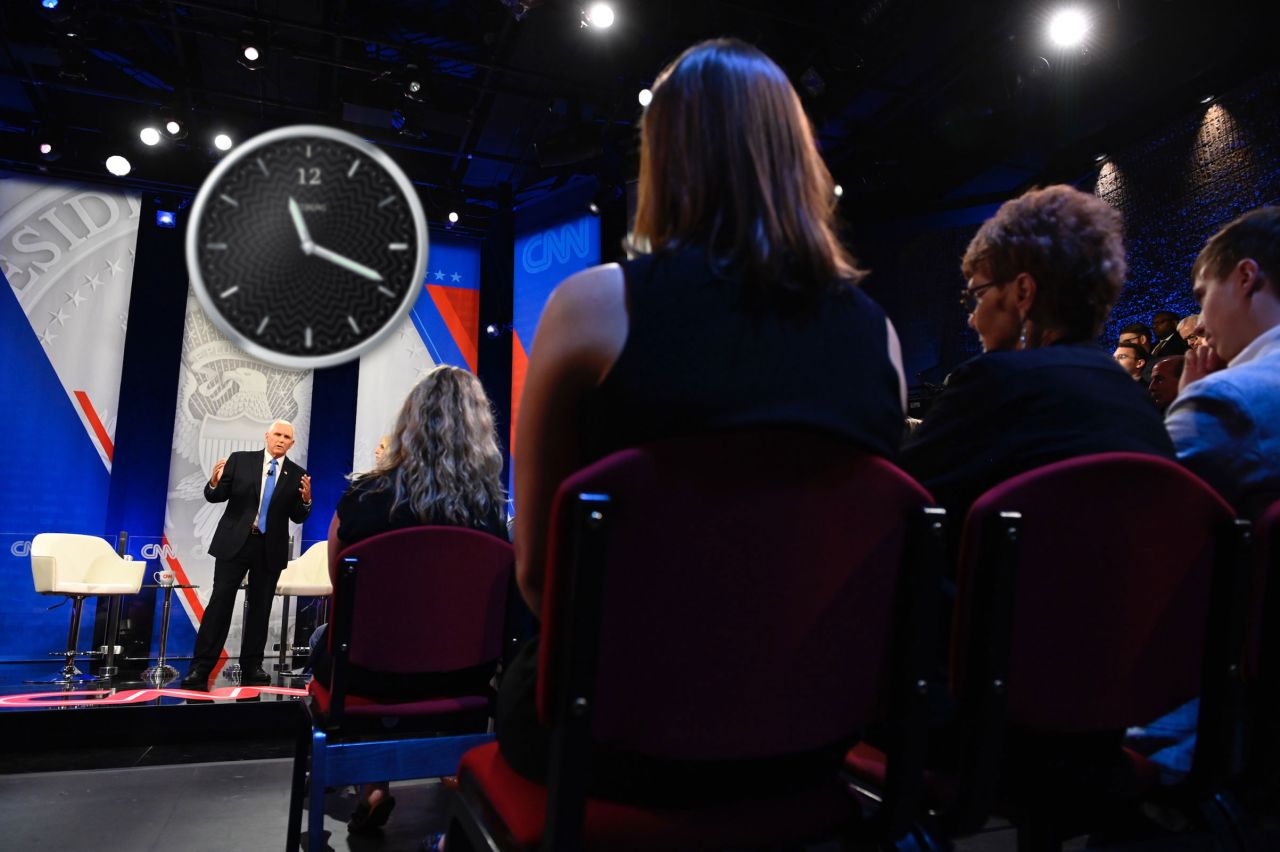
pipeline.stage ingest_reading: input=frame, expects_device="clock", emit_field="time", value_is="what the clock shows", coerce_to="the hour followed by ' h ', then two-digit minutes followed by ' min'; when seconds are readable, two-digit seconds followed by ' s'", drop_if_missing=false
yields 11 h 19 min
